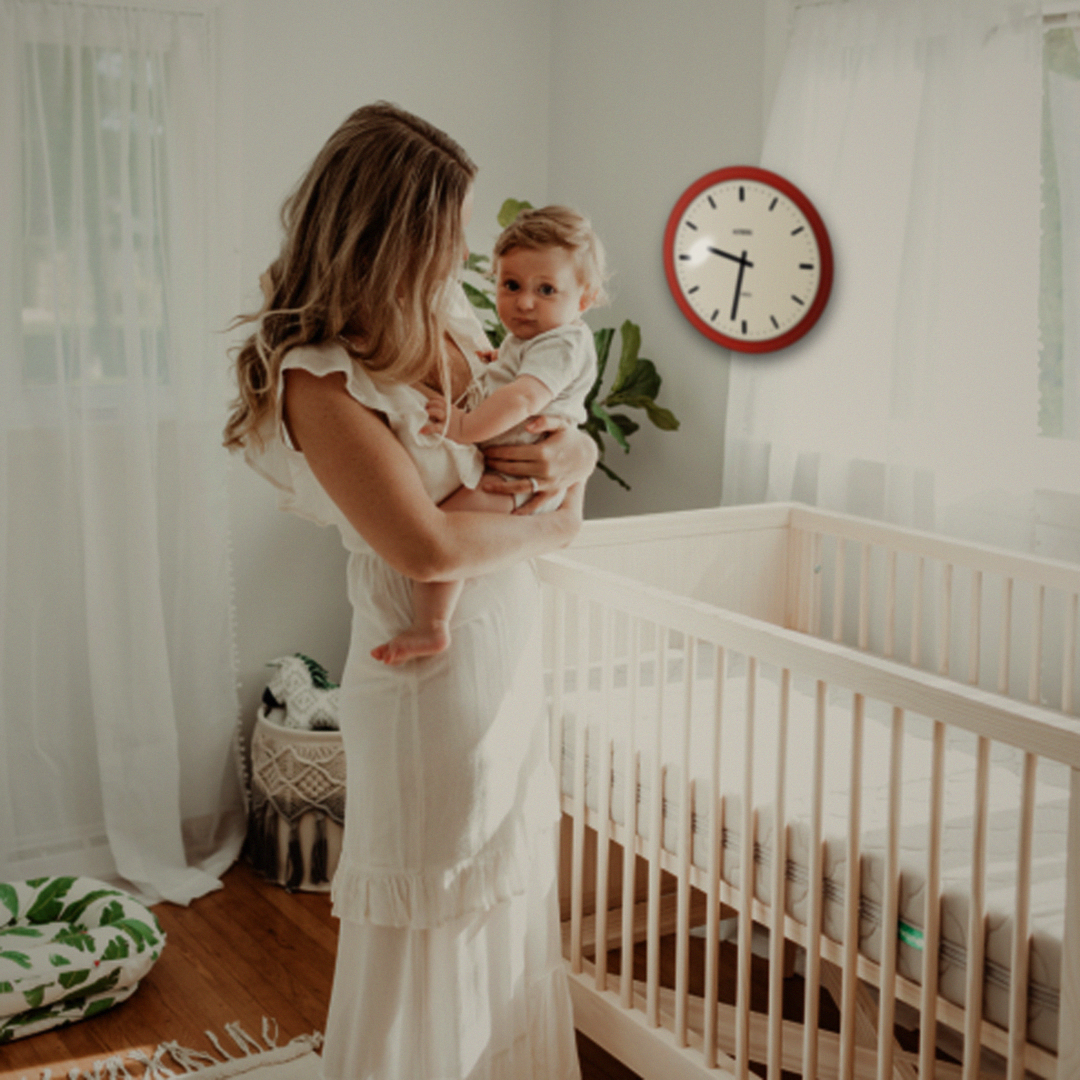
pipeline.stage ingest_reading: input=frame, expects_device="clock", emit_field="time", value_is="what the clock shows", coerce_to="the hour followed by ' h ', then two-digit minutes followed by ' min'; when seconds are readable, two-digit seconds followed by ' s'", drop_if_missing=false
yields 9 h 32 min
